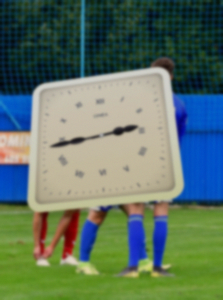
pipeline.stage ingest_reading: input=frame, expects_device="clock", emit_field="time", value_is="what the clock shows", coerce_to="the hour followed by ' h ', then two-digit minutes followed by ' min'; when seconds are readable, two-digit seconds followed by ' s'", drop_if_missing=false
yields 2 h 44 min
